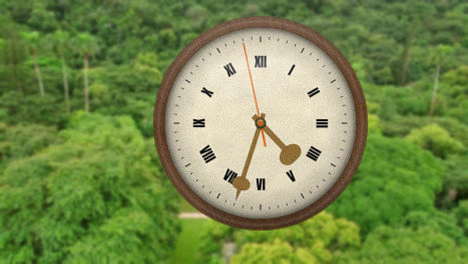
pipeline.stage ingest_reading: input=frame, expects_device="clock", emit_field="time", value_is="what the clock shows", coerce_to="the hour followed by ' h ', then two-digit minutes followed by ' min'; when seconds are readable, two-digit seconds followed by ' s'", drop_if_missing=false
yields 4 h 32 min 58 s
